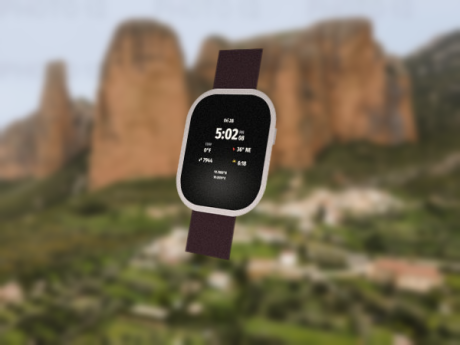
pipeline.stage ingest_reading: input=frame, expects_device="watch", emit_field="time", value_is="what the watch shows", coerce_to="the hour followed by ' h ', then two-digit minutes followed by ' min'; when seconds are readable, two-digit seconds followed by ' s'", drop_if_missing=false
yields 5 h 02 min
